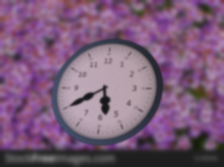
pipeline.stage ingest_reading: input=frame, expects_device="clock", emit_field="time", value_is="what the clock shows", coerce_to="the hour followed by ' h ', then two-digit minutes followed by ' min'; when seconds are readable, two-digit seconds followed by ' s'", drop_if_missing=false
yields 5 h 40 min
